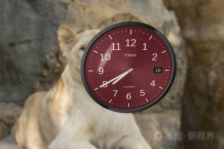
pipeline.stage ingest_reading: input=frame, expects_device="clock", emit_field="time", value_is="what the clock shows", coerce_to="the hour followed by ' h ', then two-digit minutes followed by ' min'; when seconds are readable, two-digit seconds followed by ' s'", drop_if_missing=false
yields 7 h 40 min
